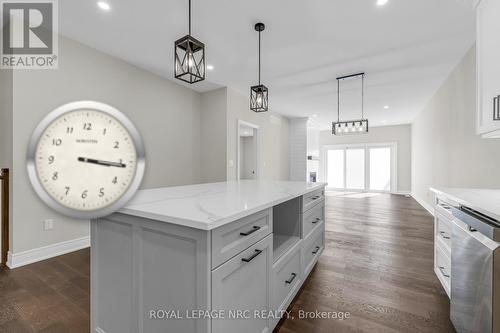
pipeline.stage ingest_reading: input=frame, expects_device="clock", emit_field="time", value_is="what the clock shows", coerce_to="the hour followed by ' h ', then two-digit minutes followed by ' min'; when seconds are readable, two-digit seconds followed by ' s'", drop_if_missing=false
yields 3 h 16 min
